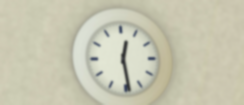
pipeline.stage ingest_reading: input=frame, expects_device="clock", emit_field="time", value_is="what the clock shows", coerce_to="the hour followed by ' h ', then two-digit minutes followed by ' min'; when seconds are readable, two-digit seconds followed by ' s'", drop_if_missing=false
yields 12 h 29 min
